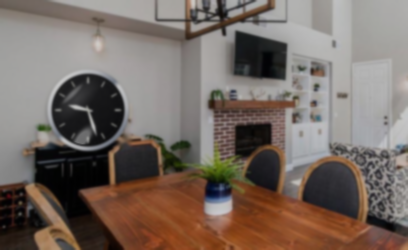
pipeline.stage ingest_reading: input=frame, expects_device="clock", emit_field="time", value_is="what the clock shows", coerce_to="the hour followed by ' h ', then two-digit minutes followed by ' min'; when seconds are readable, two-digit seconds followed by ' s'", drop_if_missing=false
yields 9 h 27 min
